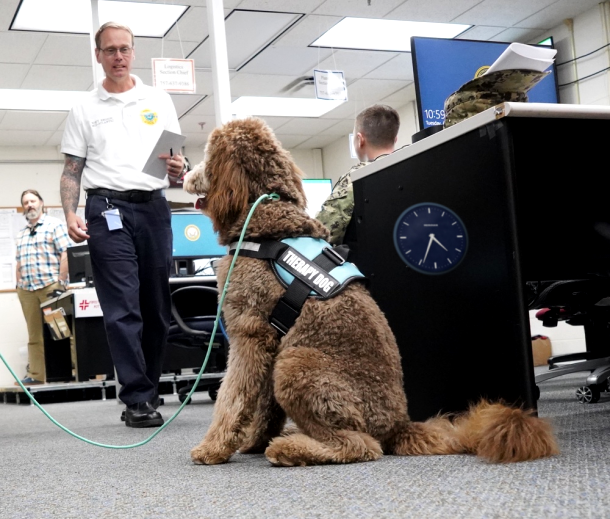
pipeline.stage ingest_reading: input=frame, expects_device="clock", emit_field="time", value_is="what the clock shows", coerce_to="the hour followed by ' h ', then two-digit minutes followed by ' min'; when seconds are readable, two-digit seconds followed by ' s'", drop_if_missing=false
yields 4 h 34 min
